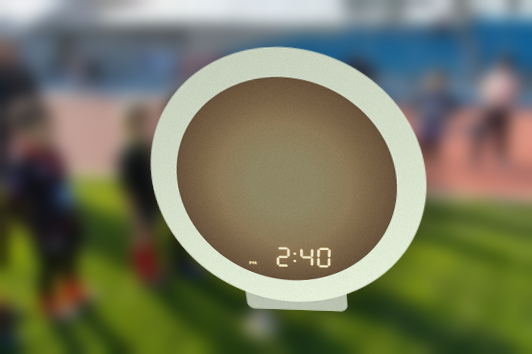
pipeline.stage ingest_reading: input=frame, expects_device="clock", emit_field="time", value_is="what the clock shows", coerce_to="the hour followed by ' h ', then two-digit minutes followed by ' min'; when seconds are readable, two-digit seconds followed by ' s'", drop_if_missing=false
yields 2 h 40 min
